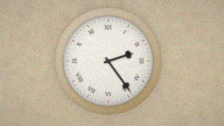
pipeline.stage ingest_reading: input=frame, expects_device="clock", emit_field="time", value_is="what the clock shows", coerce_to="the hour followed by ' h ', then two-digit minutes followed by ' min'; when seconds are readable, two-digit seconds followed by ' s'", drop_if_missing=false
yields 2 h 24 min
